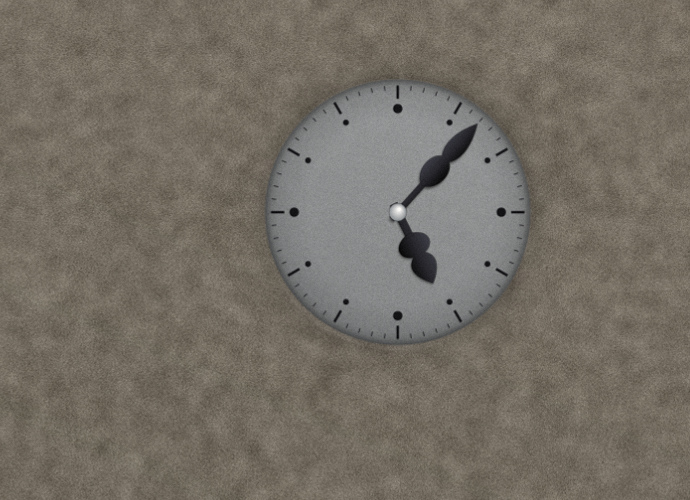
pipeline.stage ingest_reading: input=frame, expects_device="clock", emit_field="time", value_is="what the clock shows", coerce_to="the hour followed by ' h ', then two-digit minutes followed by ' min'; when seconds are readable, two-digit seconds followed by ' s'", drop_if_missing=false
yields 5 h 07 min
